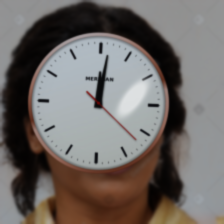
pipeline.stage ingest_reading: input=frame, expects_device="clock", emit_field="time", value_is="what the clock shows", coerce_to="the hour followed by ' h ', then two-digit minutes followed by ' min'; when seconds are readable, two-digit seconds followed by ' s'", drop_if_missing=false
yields 12 h 01 min 22 s
